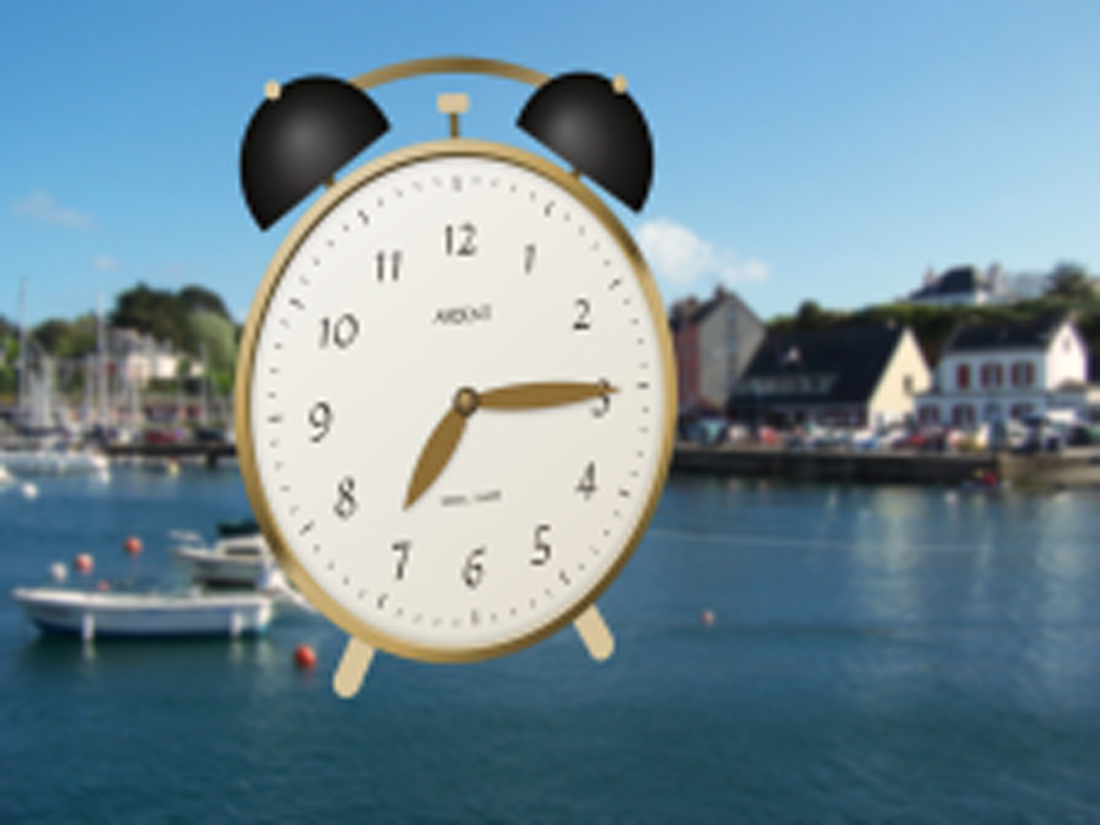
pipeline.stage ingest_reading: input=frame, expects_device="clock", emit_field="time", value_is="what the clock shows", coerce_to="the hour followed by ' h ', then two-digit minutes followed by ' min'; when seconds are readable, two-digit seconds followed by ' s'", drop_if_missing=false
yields 7 h 15 min
